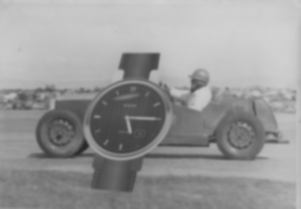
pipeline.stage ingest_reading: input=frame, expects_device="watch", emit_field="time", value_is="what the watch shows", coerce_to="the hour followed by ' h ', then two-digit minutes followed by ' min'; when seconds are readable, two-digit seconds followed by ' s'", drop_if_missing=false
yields 5 h 15 min
